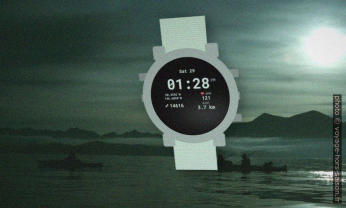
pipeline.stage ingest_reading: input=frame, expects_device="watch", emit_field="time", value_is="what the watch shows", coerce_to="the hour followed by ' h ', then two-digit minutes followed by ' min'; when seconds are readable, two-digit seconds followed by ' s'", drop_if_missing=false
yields 1 h 28 min
